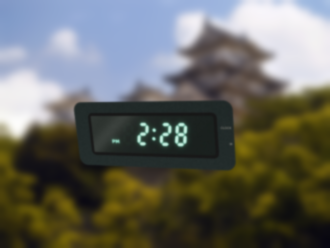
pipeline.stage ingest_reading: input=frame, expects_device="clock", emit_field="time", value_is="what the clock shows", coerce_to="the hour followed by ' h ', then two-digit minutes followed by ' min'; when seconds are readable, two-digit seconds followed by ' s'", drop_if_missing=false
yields 2 h 28 min
